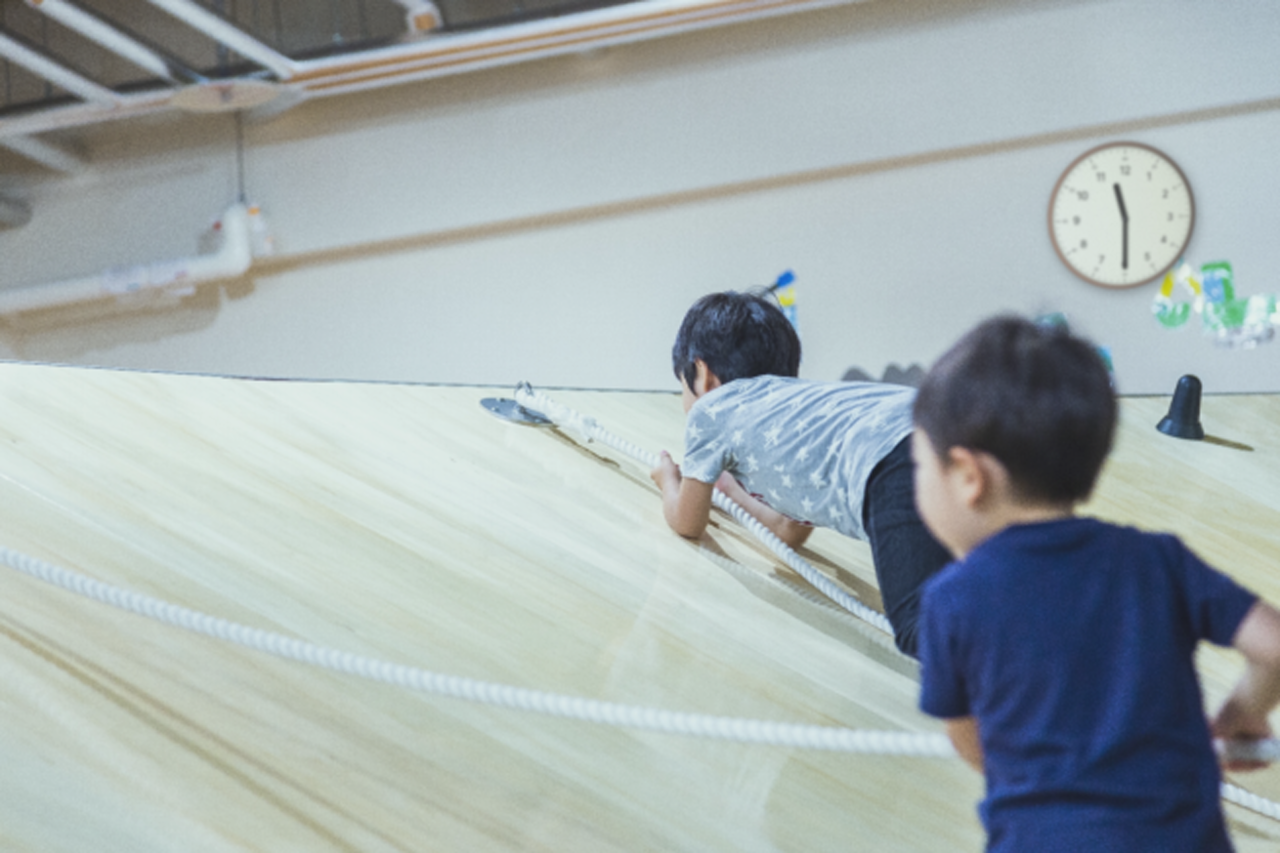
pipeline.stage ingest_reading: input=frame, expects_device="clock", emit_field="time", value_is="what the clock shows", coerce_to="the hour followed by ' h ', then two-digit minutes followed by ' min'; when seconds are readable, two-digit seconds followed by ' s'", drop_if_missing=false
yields 11 h 30 min
